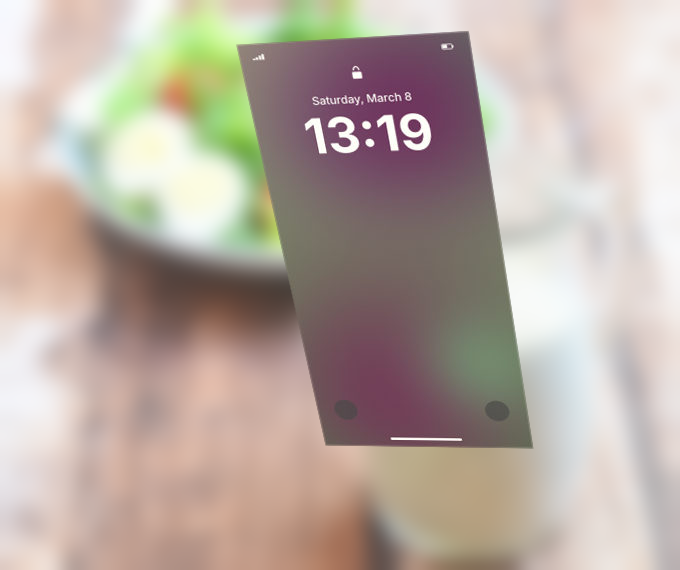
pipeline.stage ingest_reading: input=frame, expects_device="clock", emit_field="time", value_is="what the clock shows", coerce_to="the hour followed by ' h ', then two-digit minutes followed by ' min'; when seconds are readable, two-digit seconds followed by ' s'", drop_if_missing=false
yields 13 h 19 min
